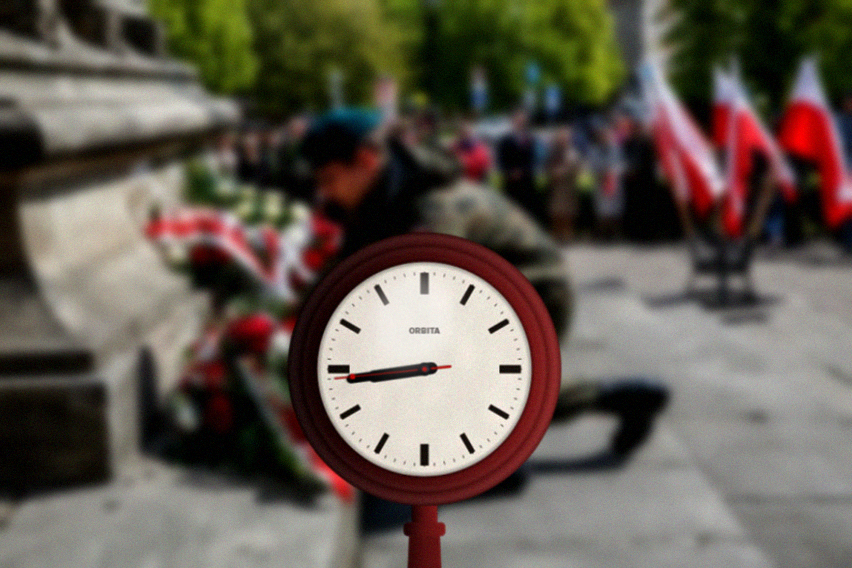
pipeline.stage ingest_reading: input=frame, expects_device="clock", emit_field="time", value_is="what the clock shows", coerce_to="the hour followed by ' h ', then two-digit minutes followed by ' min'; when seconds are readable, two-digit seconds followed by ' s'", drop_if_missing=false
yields 8 h 43 min 44 s
